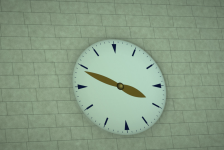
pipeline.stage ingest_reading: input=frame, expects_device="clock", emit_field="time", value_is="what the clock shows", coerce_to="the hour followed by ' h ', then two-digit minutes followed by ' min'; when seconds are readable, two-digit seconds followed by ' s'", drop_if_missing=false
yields 3 h 49 min
